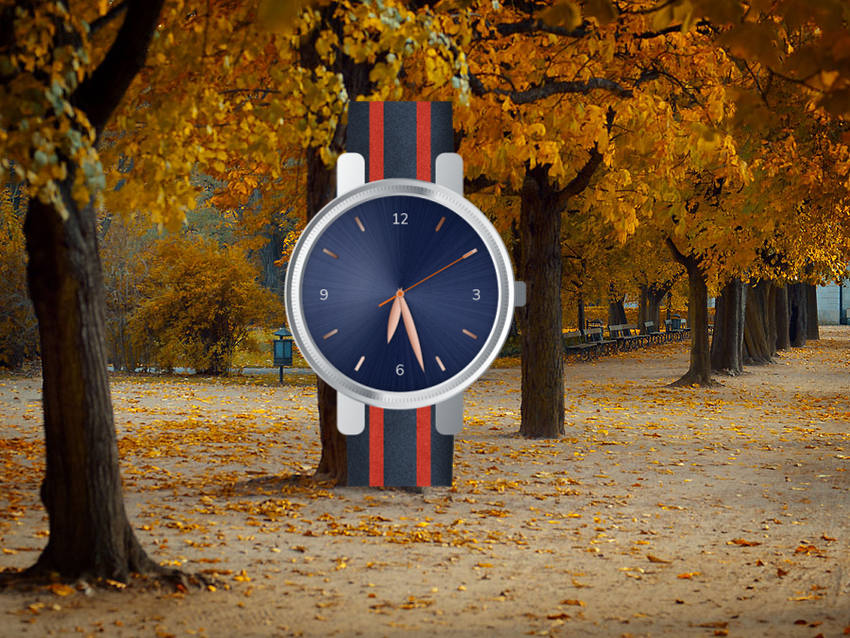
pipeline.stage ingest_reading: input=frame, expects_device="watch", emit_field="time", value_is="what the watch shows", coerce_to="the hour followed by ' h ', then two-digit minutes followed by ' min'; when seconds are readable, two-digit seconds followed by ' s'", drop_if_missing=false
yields 6 h 27 min 10 s
